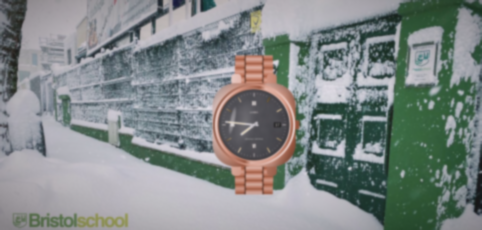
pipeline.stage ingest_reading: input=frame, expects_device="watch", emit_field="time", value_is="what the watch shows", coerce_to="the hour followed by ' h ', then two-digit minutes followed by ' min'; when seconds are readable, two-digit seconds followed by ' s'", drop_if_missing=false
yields 7 h 46 min
